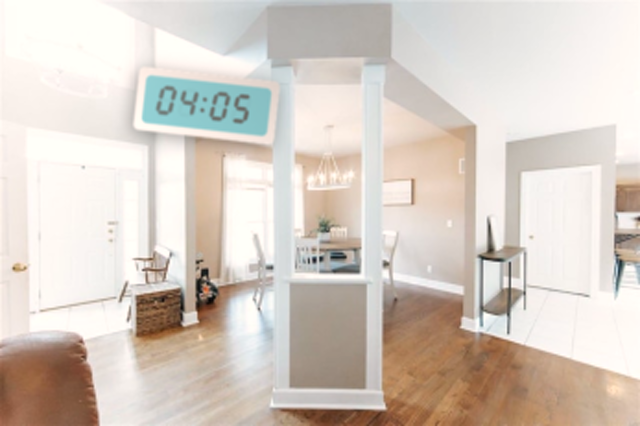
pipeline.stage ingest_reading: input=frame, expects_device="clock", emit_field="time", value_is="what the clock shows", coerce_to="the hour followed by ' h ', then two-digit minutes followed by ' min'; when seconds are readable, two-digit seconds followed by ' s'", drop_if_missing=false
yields 4 h 05 min
